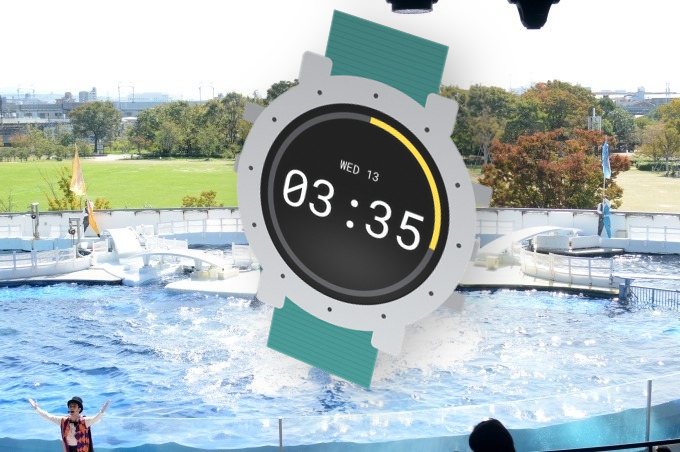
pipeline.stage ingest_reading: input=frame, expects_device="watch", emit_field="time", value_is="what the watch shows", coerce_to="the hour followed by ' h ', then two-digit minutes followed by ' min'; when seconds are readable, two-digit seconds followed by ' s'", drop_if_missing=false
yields 3 h 35 min
